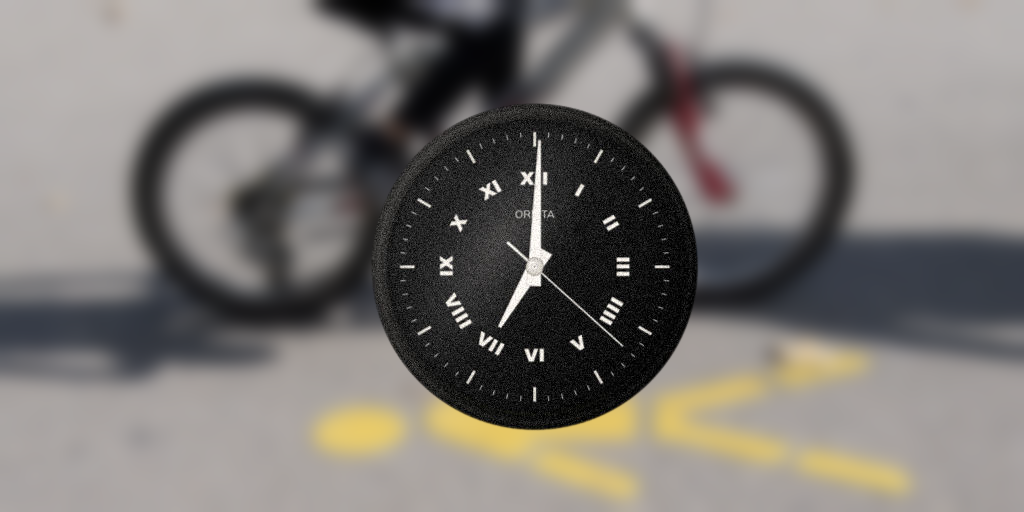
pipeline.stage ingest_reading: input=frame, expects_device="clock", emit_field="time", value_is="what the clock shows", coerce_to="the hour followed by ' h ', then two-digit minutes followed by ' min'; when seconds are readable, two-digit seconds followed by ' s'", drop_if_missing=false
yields 7 h 00 min 22 s
